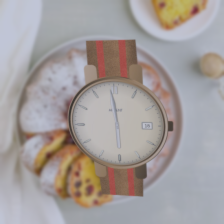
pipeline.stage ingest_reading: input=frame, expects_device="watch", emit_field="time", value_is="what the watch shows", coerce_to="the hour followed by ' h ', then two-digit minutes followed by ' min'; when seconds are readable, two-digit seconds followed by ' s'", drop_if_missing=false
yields 5 h 59 min
